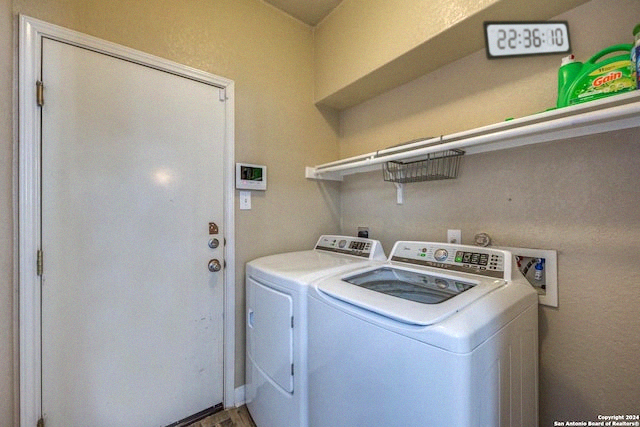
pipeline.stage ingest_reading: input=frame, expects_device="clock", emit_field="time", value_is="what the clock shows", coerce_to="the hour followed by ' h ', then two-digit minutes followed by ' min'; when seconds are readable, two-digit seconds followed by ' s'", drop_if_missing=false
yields 22 h 36 min 10 s
